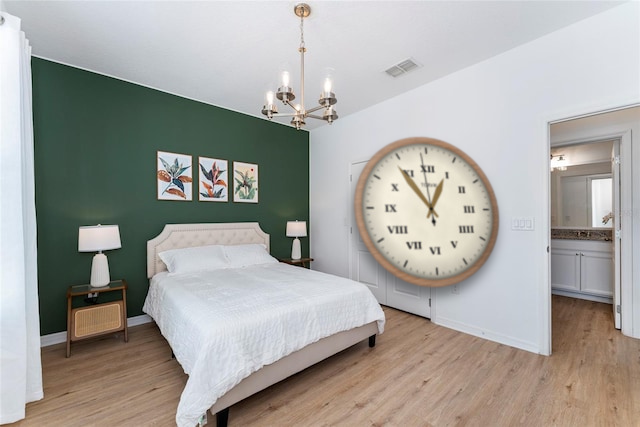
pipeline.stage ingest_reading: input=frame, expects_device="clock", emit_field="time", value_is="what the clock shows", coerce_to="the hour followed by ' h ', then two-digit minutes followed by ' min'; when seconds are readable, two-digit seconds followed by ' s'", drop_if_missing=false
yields 12 h 53 min 59 s
